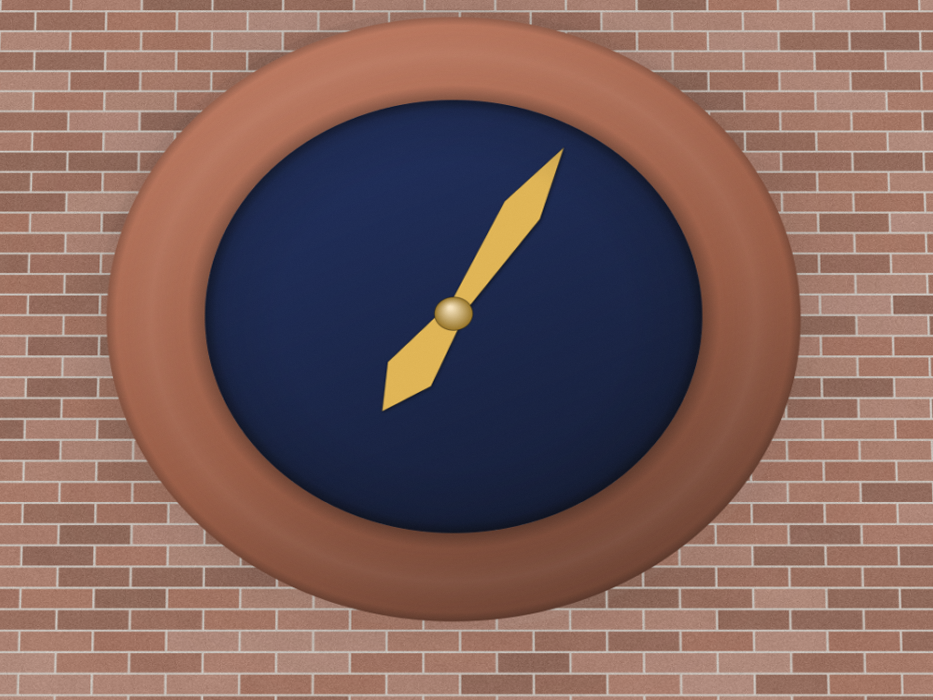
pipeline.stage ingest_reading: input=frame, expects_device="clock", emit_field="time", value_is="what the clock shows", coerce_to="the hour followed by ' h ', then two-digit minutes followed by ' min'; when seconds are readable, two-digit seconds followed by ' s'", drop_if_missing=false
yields 7 h 05 min
